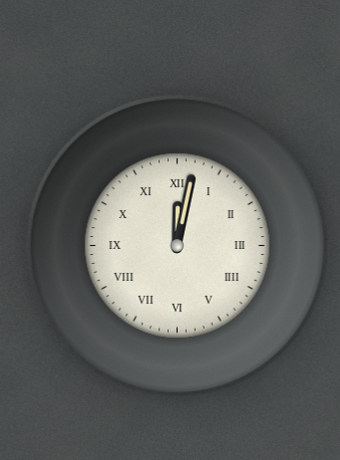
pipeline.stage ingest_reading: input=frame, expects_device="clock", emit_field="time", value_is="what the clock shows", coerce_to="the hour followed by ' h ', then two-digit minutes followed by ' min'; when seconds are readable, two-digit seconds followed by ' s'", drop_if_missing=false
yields 12 h 02 min
